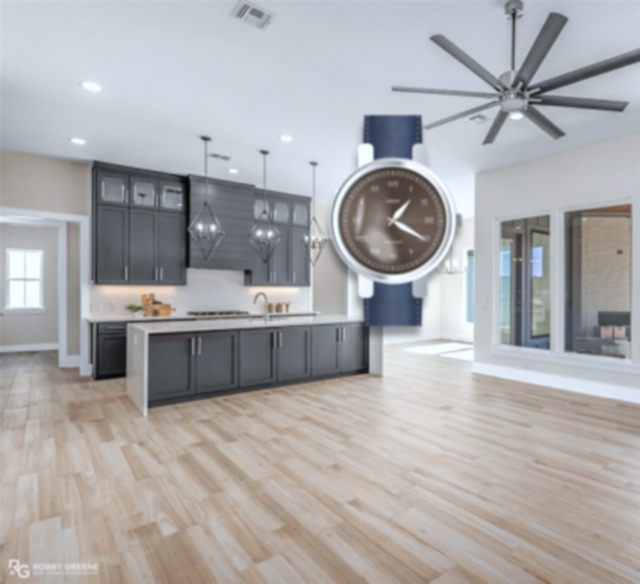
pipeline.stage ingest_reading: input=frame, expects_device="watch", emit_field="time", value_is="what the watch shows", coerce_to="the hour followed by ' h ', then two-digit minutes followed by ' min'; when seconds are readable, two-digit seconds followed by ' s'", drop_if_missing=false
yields 1 h 20 min
